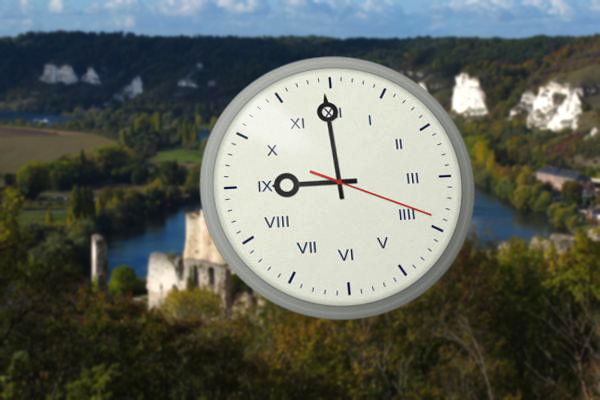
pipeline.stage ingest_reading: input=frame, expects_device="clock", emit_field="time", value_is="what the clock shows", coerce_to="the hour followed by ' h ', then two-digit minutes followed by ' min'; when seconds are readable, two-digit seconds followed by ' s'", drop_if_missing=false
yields 8 h 59 min 19 s
